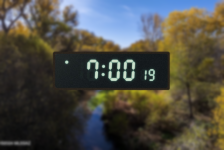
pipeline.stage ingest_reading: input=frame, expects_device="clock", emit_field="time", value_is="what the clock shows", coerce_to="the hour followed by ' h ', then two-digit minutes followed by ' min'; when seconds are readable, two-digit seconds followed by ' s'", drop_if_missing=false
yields 7 h 00 min 19 s
